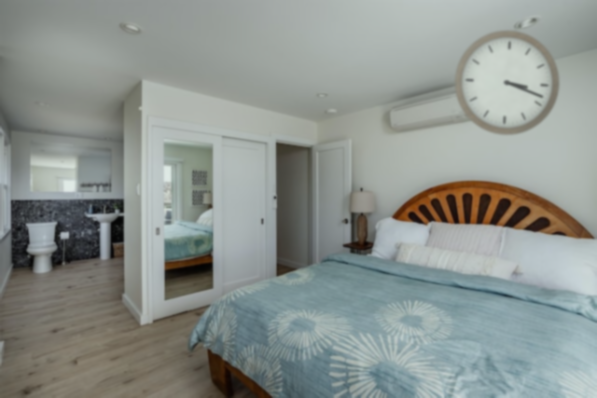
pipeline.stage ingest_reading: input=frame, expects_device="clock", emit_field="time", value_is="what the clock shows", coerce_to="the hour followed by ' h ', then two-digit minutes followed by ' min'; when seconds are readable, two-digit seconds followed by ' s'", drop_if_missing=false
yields 3 h 18 min
